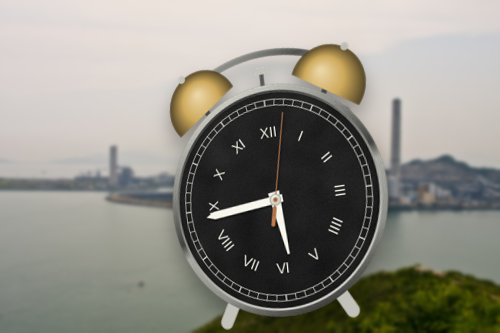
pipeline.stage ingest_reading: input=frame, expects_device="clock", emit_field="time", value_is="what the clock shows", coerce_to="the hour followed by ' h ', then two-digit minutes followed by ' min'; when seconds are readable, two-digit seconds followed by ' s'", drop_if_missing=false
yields 5 h 44 min 02 s
